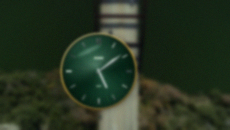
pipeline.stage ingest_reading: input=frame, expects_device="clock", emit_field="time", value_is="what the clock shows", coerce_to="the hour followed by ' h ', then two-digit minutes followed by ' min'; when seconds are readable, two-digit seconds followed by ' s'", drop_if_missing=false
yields 5 h 09 min
